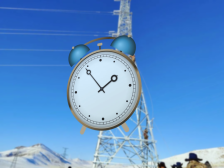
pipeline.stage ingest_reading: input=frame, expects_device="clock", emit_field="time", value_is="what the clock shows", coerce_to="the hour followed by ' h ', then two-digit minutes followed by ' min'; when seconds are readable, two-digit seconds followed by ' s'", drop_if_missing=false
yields 1 h 54 min
